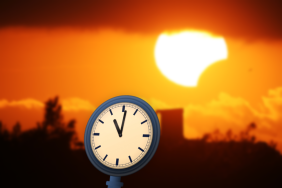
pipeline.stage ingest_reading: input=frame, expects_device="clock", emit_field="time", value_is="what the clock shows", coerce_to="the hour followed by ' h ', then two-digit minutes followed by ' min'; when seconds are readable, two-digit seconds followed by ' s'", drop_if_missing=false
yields 11 h 01 min
